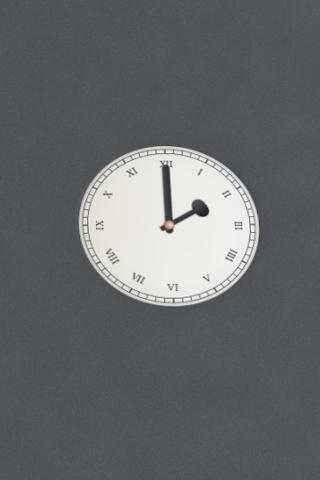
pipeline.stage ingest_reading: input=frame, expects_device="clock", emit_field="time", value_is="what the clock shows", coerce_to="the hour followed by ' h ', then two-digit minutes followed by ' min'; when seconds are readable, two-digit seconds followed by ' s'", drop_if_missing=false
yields 2 h 00 min
